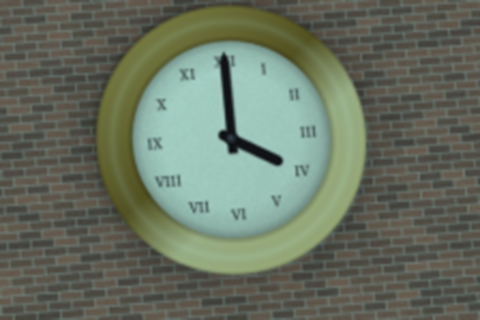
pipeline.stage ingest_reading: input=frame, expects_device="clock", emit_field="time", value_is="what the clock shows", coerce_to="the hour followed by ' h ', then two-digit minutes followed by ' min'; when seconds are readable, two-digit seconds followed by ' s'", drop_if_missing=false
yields 4 h 00 min
